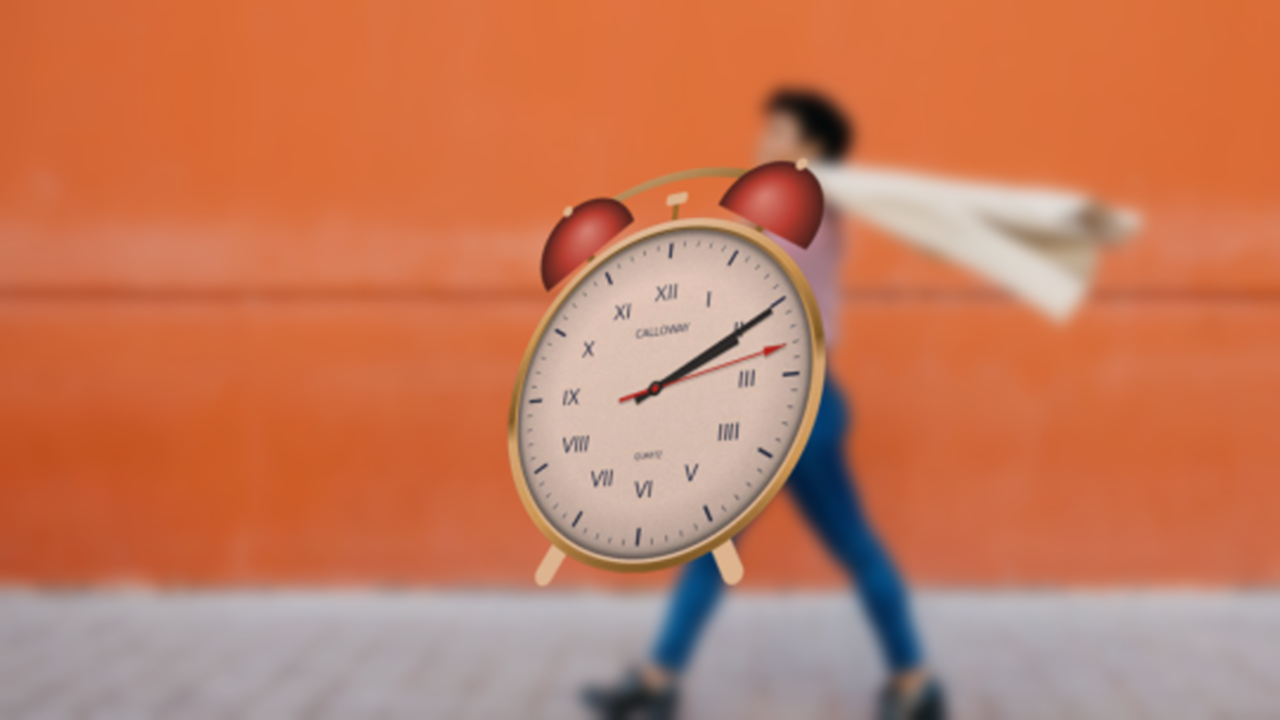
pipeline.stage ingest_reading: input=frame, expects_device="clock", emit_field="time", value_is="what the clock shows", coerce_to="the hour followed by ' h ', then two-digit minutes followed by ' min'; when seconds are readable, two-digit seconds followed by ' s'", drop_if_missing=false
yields 2 h 10 min 13 s
